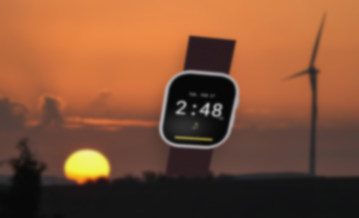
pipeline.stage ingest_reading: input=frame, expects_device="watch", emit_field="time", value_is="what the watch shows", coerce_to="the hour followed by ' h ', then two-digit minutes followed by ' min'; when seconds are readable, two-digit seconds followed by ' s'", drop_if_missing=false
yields 2 h 48 min
